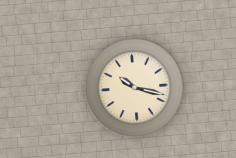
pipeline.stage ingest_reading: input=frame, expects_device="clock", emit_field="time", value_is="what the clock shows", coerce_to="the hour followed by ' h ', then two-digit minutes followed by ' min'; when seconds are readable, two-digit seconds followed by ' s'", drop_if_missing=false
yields 10 h 18 min
